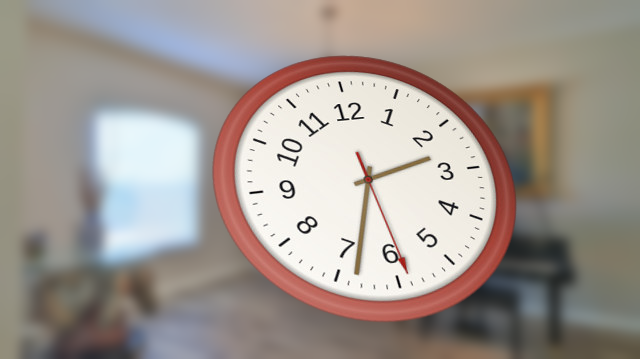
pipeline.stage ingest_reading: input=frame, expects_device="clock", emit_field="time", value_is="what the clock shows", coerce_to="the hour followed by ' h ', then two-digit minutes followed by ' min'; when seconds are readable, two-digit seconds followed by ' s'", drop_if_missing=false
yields 2 h 33 min 29 s
